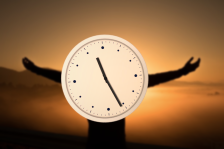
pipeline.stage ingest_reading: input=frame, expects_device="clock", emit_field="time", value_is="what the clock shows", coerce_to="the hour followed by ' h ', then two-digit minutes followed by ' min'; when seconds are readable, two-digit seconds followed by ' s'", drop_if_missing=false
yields 11 h 26 min
